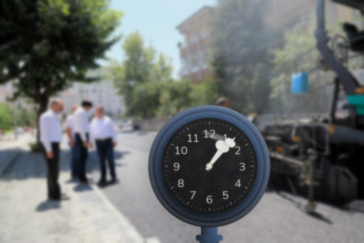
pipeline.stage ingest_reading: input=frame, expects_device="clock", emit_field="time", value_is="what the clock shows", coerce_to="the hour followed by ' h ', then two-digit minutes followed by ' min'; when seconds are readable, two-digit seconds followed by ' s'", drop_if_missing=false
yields 1 h 07 min
